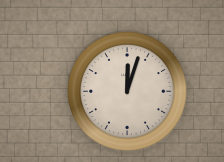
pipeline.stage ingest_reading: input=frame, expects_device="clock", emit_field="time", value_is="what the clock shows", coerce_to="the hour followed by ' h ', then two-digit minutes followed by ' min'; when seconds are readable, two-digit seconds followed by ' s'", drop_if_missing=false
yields 12 h 03 min
